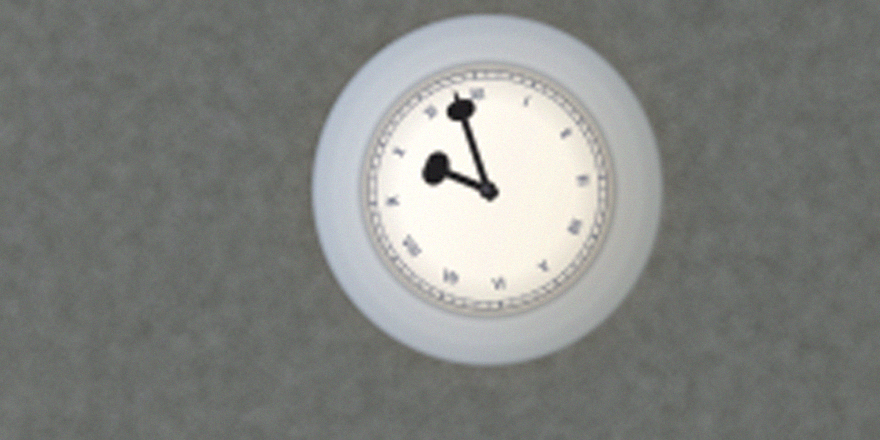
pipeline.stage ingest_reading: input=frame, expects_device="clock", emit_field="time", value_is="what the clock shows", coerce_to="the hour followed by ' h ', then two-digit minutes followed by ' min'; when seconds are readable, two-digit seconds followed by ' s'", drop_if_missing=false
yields 9 h 58 min
